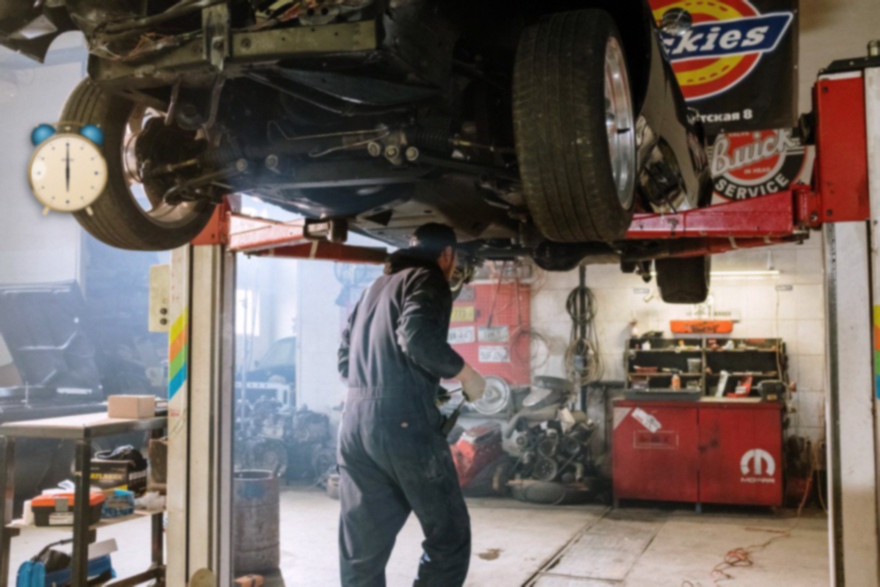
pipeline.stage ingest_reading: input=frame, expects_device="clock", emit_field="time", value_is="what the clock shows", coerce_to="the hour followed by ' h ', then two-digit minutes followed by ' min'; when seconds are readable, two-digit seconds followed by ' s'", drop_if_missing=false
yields 6 h 00 min
